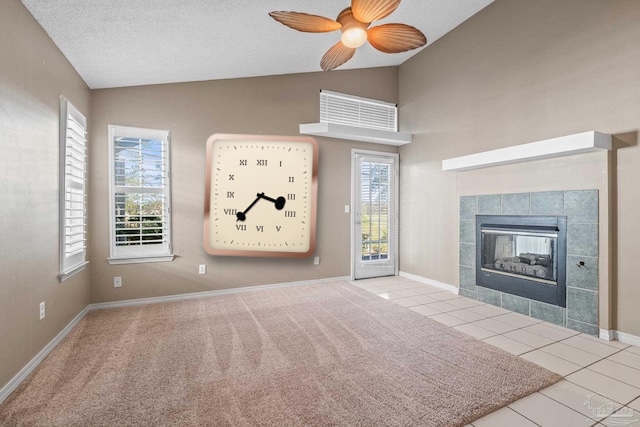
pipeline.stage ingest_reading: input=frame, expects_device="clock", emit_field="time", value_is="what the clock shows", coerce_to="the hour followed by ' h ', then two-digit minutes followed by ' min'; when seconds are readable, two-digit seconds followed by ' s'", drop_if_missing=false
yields 3 h 37 min
